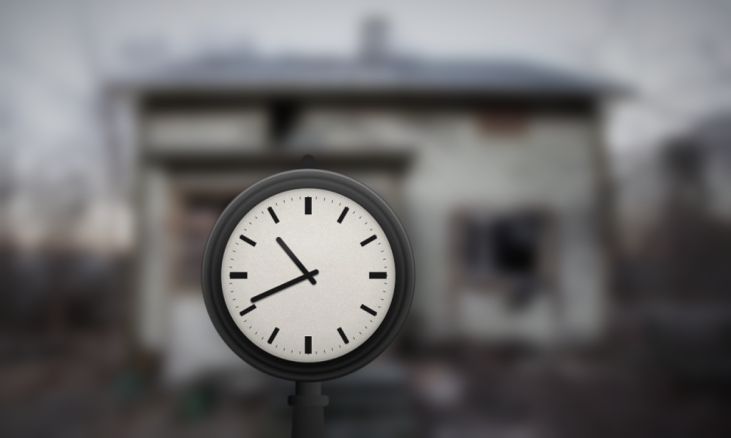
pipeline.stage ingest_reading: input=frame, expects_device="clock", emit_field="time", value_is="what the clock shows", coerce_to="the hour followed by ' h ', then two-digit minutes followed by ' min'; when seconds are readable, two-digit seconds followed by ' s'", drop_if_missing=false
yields 10 h 41 min
